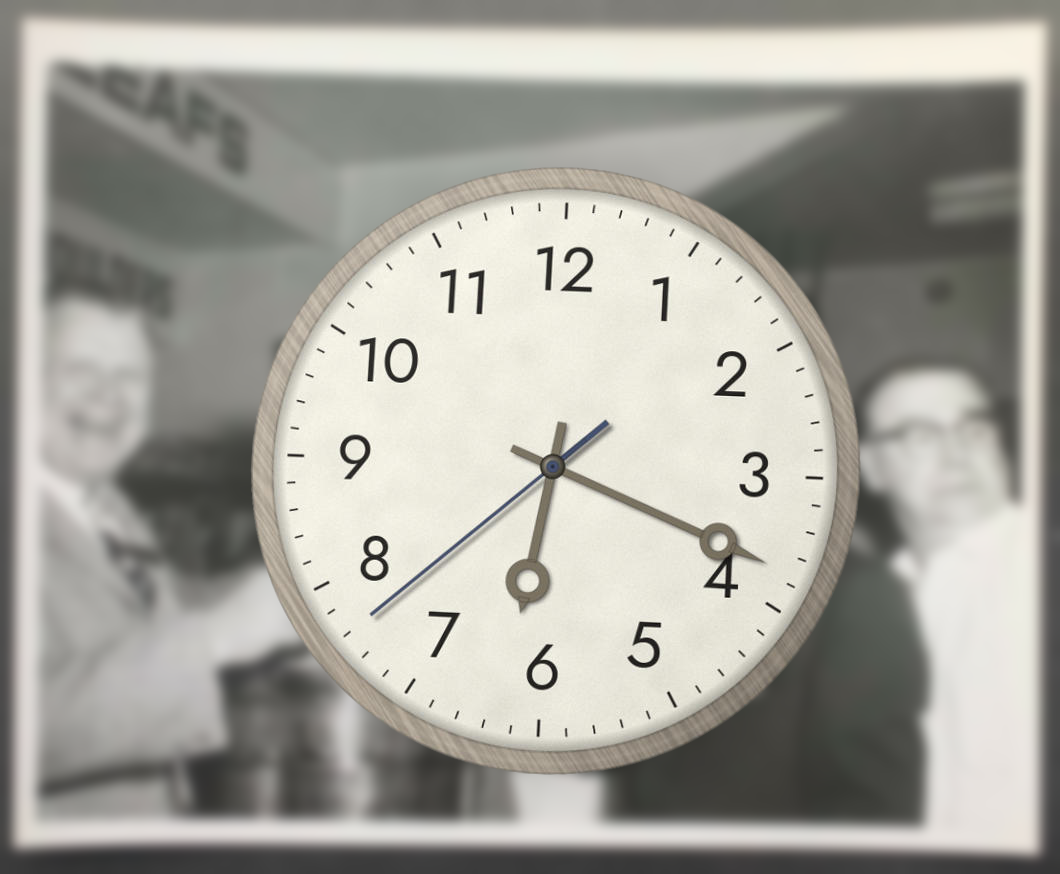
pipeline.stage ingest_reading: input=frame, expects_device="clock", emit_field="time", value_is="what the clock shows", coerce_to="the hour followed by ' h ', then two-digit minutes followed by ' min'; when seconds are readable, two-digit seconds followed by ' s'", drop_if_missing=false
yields 6 h 18 min 38 s
